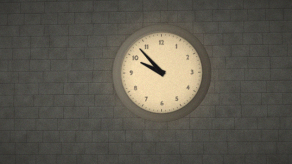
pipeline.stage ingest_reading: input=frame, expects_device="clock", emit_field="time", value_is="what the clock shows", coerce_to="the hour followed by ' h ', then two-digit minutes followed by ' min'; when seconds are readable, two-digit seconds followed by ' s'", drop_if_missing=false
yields 9 h 53 min
